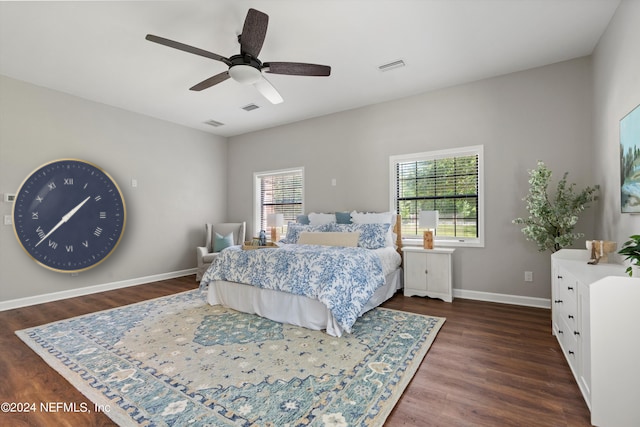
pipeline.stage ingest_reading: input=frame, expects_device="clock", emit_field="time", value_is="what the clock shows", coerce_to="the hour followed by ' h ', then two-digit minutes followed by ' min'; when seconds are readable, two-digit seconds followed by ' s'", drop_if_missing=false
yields 1 h 38 min
